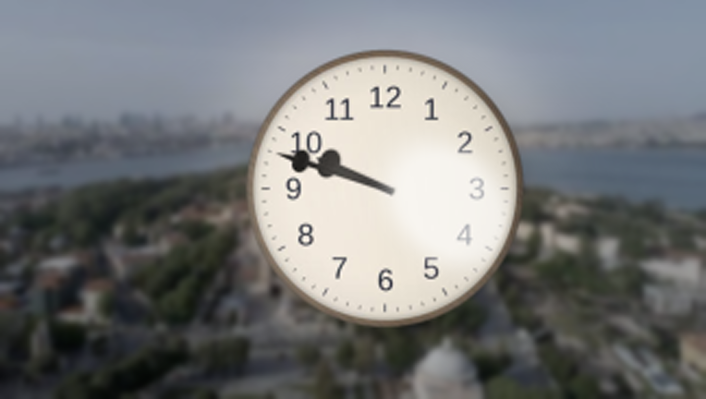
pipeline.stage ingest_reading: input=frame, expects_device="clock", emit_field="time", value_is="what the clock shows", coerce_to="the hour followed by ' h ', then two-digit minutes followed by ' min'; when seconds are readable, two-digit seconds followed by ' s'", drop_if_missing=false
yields 9 h 48 min
